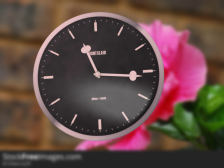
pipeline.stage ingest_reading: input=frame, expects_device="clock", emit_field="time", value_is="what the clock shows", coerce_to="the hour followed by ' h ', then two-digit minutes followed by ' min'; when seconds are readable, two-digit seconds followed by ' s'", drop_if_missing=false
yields 11 h 16 min
